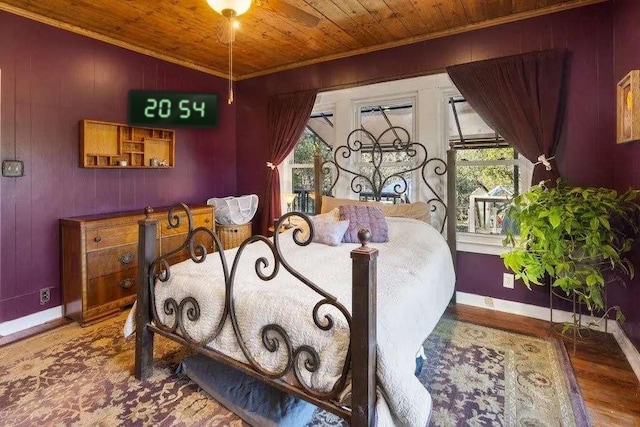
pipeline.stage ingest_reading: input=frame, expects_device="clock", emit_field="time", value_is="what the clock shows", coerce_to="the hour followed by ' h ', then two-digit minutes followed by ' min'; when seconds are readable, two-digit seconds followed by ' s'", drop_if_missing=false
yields 20 h 54 min
